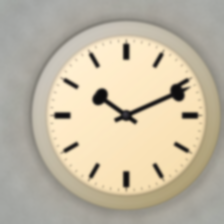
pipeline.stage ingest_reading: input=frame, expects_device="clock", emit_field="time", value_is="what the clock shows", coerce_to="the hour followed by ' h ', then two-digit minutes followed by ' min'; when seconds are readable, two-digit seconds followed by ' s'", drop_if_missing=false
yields 10 h 11 min
